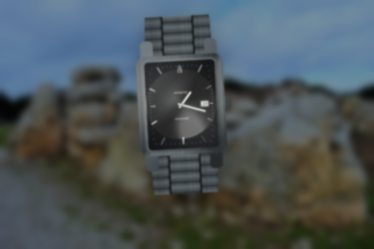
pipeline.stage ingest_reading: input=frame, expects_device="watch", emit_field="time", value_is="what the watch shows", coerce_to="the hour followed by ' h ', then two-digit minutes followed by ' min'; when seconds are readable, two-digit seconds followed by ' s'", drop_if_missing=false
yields 1 h 18 min
